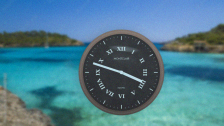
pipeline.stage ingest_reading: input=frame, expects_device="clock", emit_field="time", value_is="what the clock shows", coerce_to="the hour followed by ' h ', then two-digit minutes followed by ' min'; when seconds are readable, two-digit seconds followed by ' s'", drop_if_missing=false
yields 3 h 48 min
